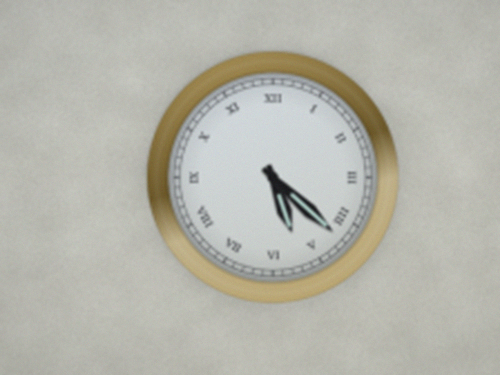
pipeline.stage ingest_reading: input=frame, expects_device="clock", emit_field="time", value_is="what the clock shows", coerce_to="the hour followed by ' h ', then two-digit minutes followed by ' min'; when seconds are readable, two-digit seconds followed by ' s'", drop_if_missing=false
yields 5 h 22 min
